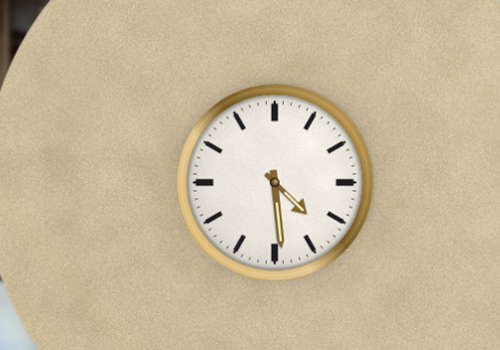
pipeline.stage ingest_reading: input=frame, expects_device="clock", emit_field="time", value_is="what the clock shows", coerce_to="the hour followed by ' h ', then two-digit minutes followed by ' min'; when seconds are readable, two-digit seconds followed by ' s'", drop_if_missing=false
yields 4 h 29 min
